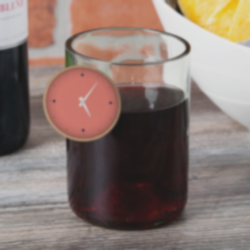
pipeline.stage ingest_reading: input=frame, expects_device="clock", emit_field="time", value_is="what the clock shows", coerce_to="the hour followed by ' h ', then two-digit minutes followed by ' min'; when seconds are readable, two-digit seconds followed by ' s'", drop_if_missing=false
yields 5 h 06 min
